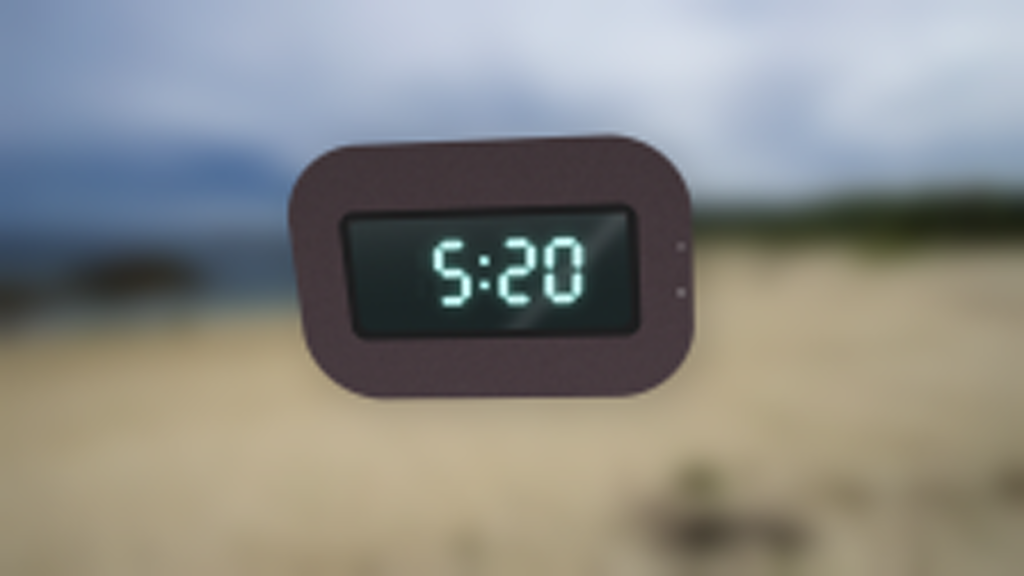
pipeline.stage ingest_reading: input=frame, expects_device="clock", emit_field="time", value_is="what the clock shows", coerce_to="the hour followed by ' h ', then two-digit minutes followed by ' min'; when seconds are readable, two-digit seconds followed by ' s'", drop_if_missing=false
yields 5 h 20 min
